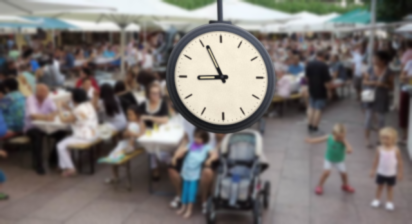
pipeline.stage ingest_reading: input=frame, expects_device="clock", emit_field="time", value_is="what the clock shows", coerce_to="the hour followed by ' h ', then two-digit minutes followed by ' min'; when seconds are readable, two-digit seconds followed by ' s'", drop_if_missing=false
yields 8 h 56 min
